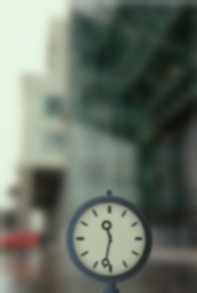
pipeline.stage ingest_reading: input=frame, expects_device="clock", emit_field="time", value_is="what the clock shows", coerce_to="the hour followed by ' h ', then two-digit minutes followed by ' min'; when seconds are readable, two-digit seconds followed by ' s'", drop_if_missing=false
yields 11 h 32 min
